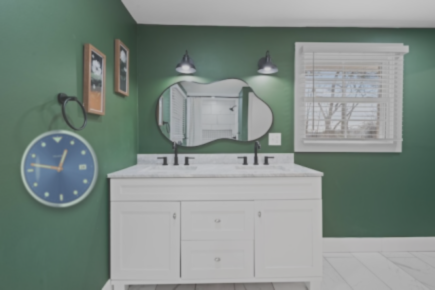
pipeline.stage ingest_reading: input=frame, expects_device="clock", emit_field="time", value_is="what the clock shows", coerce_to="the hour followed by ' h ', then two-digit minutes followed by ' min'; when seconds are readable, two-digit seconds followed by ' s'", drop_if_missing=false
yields 12 h 47 min
